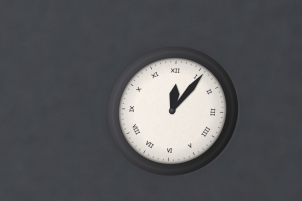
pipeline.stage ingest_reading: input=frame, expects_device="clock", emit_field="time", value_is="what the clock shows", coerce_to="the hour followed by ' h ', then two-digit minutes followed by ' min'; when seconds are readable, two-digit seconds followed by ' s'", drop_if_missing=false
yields 12 h 06 min
